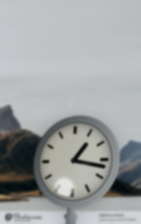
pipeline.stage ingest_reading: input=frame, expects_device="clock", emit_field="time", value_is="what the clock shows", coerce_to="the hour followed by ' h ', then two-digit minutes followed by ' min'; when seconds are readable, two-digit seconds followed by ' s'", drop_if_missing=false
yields 1 h 17 min
